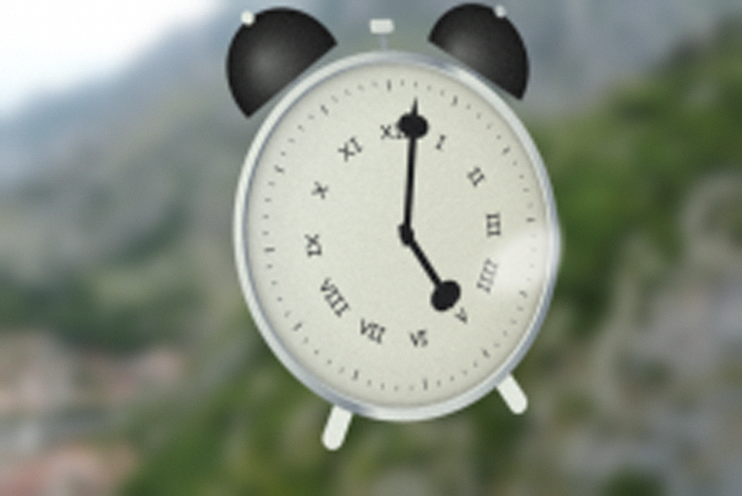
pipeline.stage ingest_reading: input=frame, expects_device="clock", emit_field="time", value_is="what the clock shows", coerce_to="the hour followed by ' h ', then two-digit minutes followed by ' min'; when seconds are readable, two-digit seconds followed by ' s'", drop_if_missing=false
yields 5 h 02 min
